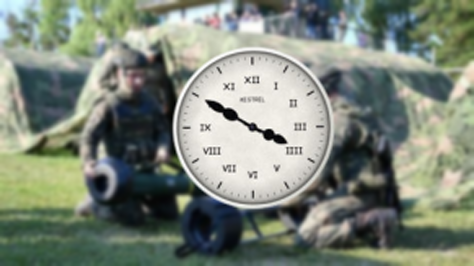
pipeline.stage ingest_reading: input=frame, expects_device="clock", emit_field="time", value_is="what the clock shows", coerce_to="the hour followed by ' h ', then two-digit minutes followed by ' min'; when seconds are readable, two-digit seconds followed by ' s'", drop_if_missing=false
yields 3 h 50 min
